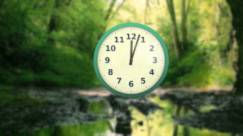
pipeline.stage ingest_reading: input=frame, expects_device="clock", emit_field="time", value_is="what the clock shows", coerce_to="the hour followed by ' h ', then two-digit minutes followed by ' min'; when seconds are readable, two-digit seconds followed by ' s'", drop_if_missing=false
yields 12 h 03 min
